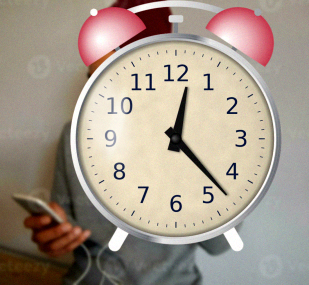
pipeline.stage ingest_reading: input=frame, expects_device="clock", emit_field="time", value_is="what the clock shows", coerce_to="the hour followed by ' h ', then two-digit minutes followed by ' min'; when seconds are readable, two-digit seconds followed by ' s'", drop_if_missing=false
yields 12 h 23 min
